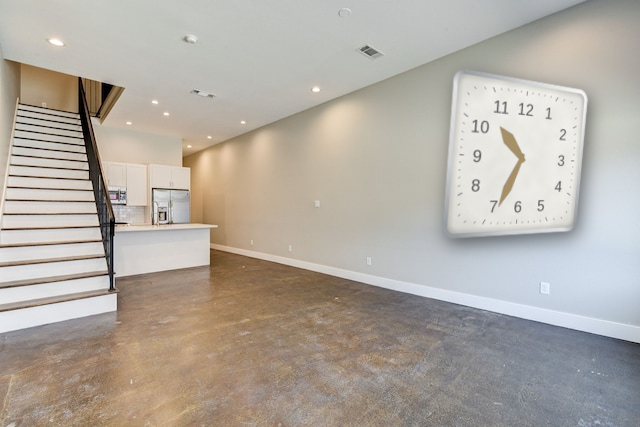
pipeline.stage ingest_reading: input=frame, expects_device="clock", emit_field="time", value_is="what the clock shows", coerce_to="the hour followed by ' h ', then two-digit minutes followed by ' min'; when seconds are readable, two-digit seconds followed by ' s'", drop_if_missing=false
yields 10 h 34 min
